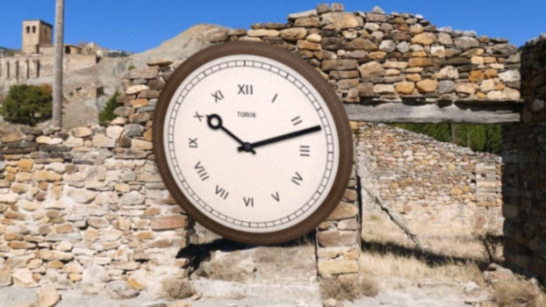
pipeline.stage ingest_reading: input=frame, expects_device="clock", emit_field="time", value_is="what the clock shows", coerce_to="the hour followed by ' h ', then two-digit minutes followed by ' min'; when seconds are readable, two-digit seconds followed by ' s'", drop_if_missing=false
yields 10 h 12 min
